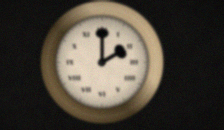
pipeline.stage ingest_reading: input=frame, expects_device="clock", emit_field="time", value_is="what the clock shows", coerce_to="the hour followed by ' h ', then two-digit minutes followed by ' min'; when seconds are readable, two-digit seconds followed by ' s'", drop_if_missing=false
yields 2 h 00 min
